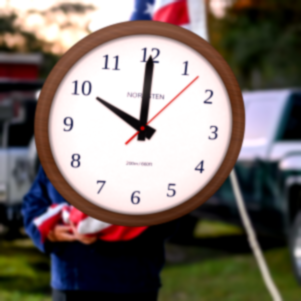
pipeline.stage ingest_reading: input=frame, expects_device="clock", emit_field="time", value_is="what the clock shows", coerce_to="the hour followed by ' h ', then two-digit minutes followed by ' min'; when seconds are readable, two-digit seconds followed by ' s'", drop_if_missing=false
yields 10 h 00 min 07 s
